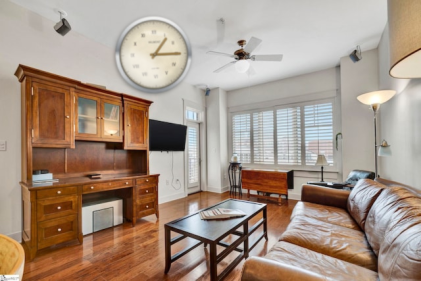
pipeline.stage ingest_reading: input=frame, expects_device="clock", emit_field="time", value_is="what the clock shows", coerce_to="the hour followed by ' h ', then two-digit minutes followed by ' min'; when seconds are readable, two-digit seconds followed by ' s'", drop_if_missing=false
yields 1 h 15 min
